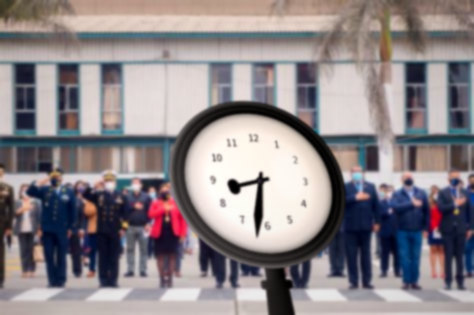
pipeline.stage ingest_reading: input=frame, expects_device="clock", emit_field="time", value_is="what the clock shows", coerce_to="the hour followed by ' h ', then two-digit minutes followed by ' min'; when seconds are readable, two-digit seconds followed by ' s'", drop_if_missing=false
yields 8 h 32 min
